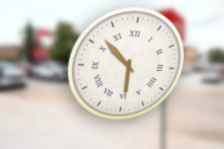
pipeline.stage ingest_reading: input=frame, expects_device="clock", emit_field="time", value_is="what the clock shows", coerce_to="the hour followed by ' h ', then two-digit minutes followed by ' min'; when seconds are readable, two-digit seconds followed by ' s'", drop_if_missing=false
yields 5 h 52 min
